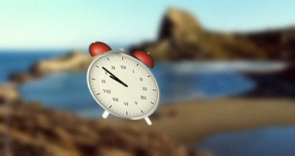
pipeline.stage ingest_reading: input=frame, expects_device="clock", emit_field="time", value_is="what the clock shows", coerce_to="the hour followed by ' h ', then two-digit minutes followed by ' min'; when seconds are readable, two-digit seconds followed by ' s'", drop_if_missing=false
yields 9 h 51 min
